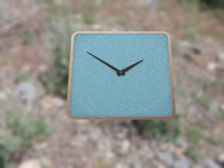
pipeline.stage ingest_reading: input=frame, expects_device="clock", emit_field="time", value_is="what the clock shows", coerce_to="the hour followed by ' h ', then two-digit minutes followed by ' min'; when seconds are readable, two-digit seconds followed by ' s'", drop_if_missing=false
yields 1 h 51 min
